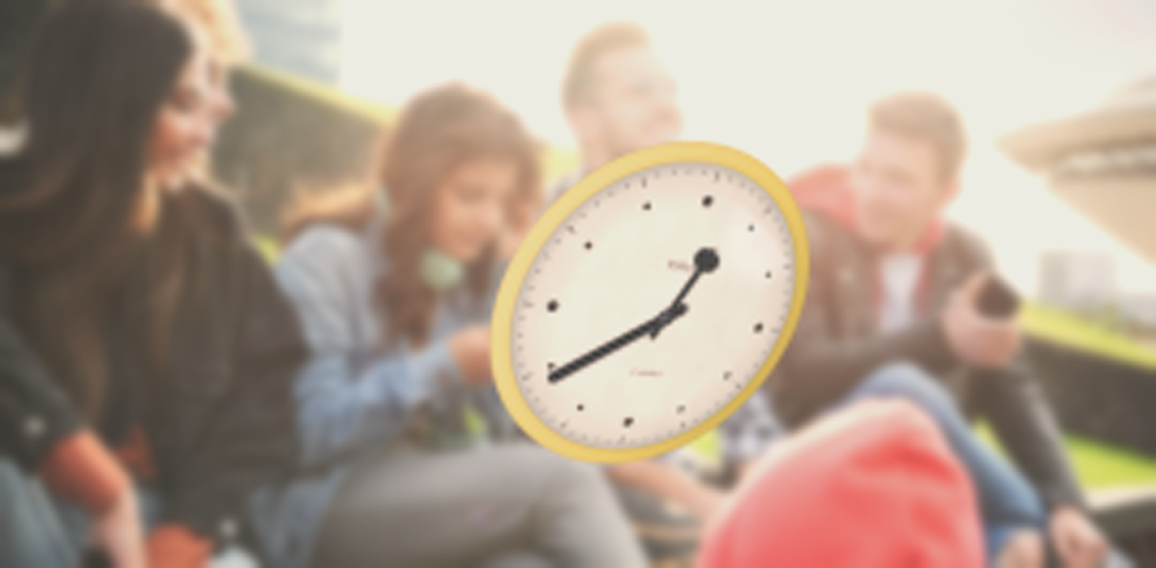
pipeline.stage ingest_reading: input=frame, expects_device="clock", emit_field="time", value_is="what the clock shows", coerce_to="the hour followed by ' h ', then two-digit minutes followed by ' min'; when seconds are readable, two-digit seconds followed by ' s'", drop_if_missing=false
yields 12 h 39 min
